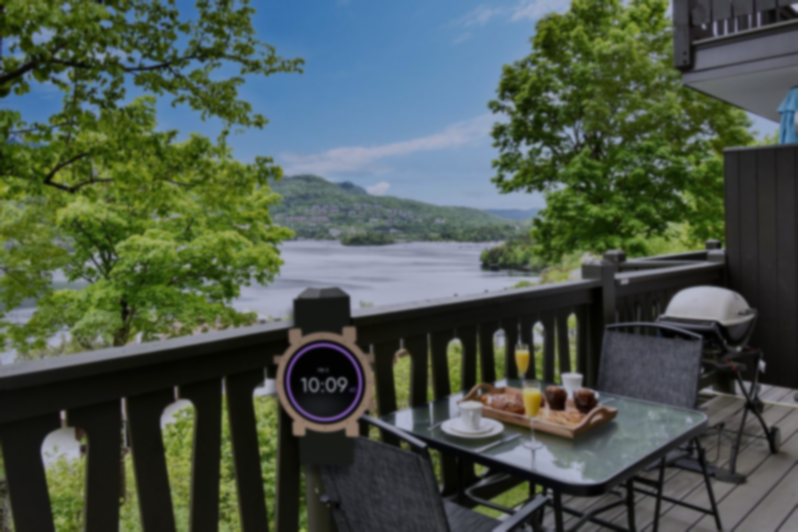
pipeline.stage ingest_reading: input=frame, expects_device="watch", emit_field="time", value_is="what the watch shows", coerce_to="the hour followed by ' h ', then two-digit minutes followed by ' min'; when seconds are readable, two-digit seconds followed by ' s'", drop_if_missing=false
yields 10 h 09 min
